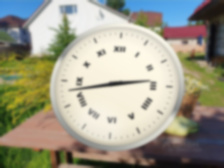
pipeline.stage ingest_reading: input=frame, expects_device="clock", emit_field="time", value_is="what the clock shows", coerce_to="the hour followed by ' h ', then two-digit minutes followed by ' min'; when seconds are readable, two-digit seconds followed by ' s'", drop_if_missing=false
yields 2 h 43 min
